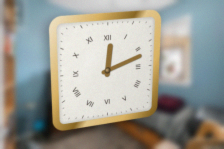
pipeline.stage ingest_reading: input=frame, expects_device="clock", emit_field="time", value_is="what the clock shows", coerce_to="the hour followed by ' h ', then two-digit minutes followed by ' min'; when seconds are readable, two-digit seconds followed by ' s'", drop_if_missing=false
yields 12 h 12 min
